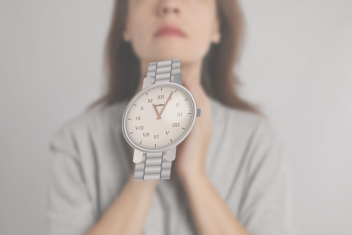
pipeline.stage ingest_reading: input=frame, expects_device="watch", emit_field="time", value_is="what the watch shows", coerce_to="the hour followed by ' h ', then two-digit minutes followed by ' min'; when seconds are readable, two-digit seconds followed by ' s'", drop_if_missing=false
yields 11 h 04 min
